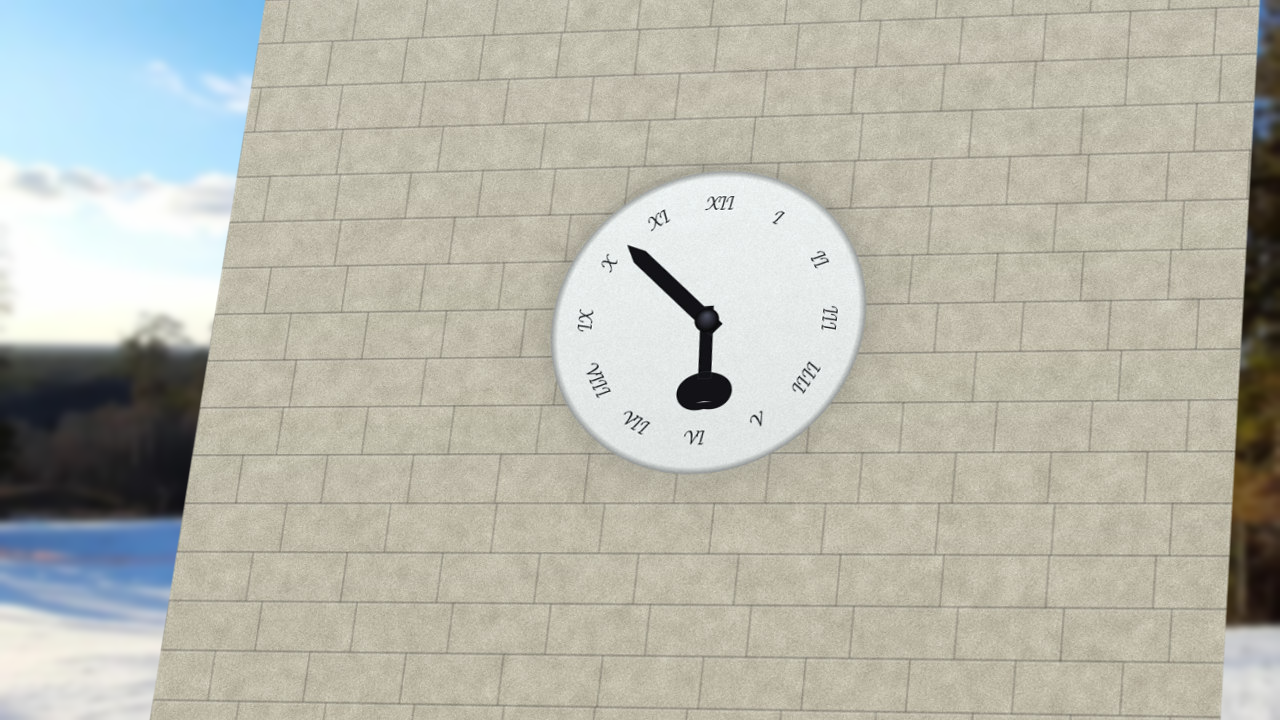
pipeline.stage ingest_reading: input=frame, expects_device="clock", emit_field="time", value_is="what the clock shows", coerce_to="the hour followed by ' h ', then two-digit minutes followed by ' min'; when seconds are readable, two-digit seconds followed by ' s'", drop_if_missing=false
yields 5 h 52 min
